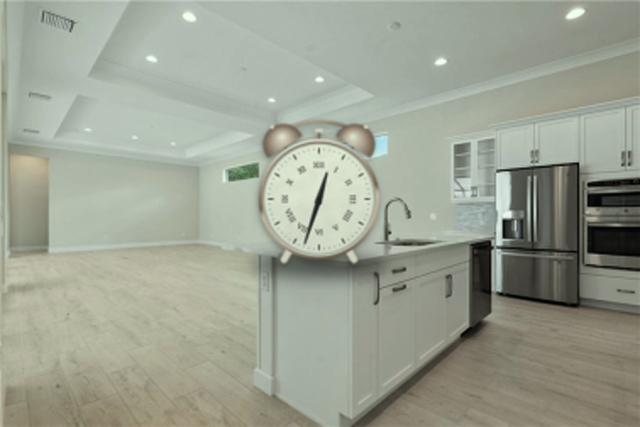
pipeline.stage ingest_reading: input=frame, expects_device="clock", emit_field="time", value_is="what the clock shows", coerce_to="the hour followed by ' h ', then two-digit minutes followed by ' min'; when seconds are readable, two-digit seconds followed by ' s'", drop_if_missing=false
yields 12 h 33 min
